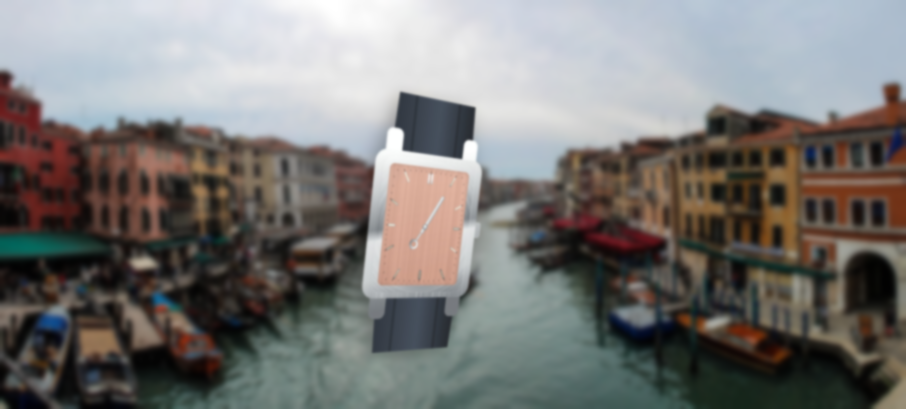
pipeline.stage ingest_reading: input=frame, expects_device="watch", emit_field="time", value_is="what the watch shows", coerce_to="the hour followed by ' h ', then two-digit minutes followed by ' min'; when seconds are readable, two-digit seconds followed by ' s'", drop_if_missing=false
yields 7 h 05 min
